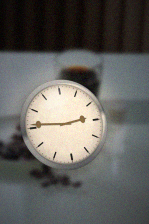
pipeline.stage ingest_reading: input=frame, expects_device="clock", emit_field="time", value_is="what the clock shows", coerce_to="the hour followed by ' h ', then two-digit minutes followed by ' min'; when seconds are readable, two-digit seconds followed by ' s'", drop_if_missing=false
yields 2 h 46 min
